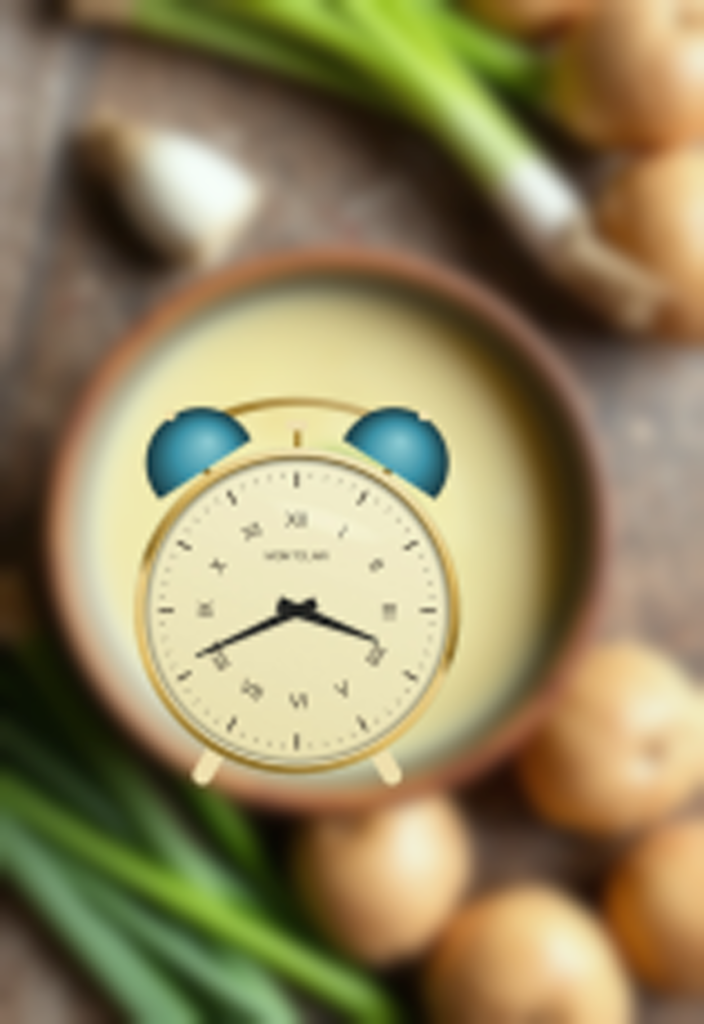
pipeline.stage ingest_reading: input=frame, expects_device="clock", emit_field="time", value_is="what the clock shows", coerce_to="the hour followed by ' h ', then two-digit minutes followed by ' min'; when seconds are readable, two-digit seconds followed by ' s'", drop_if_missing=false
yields 3 h 41 min
